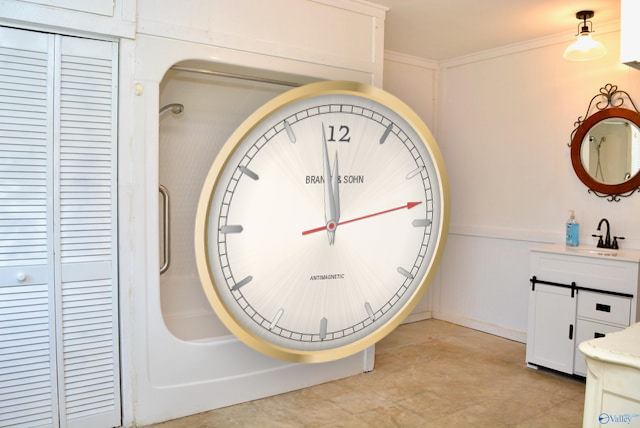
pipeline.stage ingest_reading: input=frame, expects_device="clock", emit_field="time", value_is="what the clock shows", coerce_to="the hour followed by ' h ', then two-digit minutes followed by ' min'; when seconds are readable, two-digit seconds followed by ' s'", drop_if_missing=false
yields 11 h 58 min 13 s
